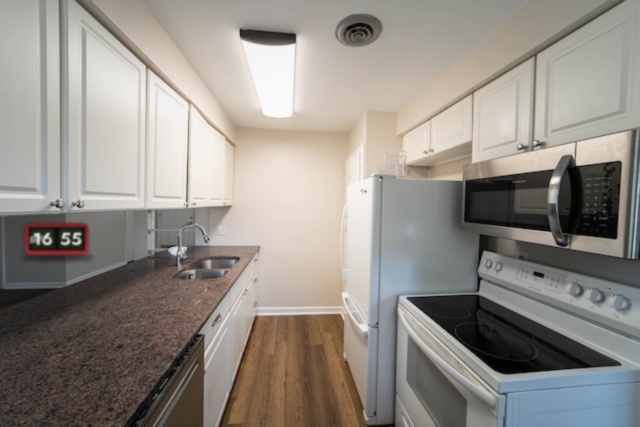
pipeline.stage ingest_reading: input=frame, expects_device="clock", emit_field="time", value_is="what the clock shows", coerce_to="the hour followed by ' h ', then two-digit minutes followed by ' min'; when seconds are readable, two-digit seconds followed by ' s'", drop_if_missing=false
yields 16 h 55 min
